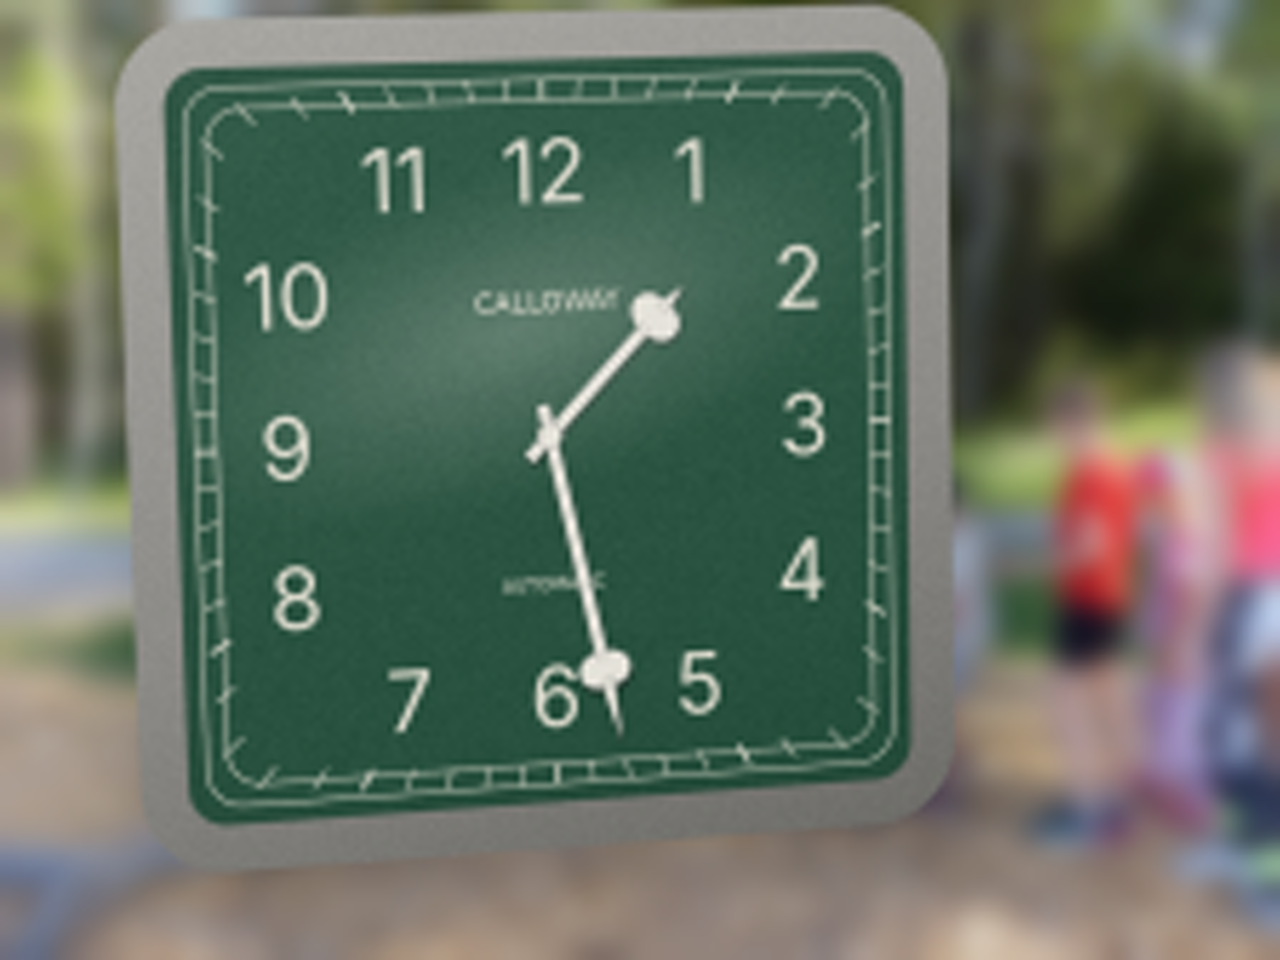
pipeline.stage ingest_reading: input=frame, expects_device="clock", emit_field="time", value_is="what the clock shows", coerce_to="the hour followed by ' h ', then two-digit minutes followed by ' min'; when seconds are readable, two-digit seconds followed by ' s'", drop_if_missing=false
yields 1 h 28 min
